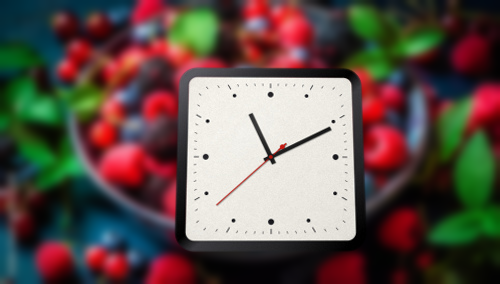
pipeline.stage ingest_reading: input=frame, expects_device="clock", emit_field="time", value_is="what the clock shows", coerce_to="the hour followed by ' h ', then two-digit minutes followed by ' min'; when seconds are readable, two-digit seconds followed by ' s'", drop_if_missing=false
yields 11 h 10 min 38 s
